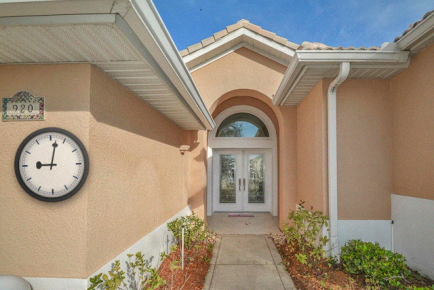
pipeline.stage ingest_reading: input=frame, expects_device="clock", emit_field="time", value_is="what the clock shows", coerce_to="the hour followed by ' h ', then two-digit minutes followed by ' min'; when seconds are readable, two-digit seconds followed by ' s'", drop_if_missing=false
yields 9 h 02 min
